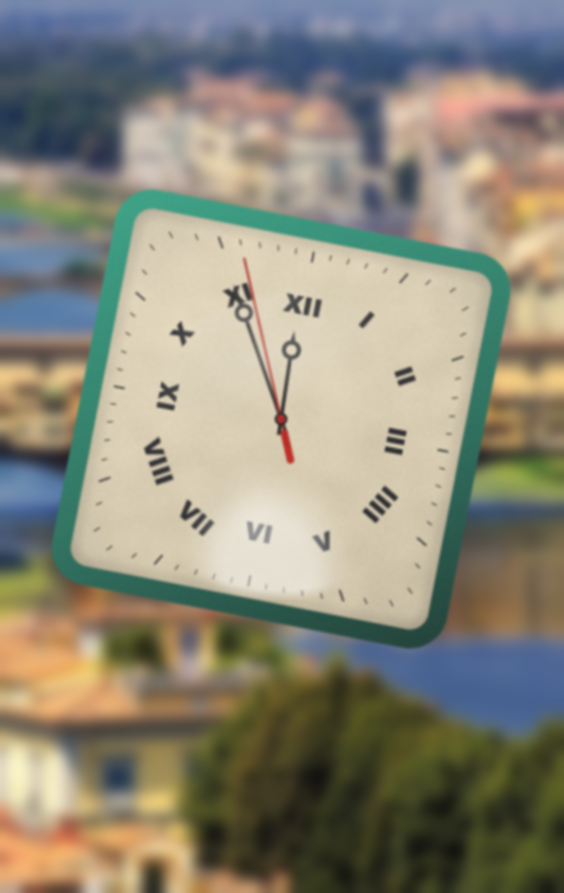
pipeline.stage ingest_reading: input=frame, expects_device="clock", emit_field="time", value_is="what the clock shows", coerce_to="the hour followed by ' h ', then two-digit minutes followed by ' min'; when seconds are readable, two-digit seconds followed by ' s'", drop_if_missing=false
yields 11 h 54 min 56 s
